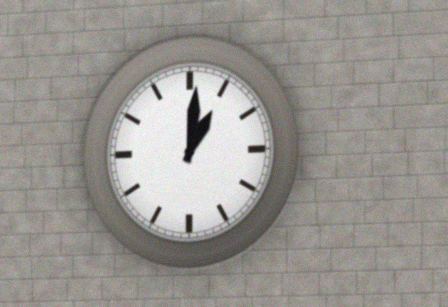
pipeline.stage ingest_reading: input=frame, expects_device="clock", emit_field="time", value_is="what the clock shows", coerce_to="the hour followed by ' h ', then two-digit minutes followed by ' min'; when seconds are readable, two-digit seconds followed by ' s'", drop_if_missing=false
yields 1 h 01 min
